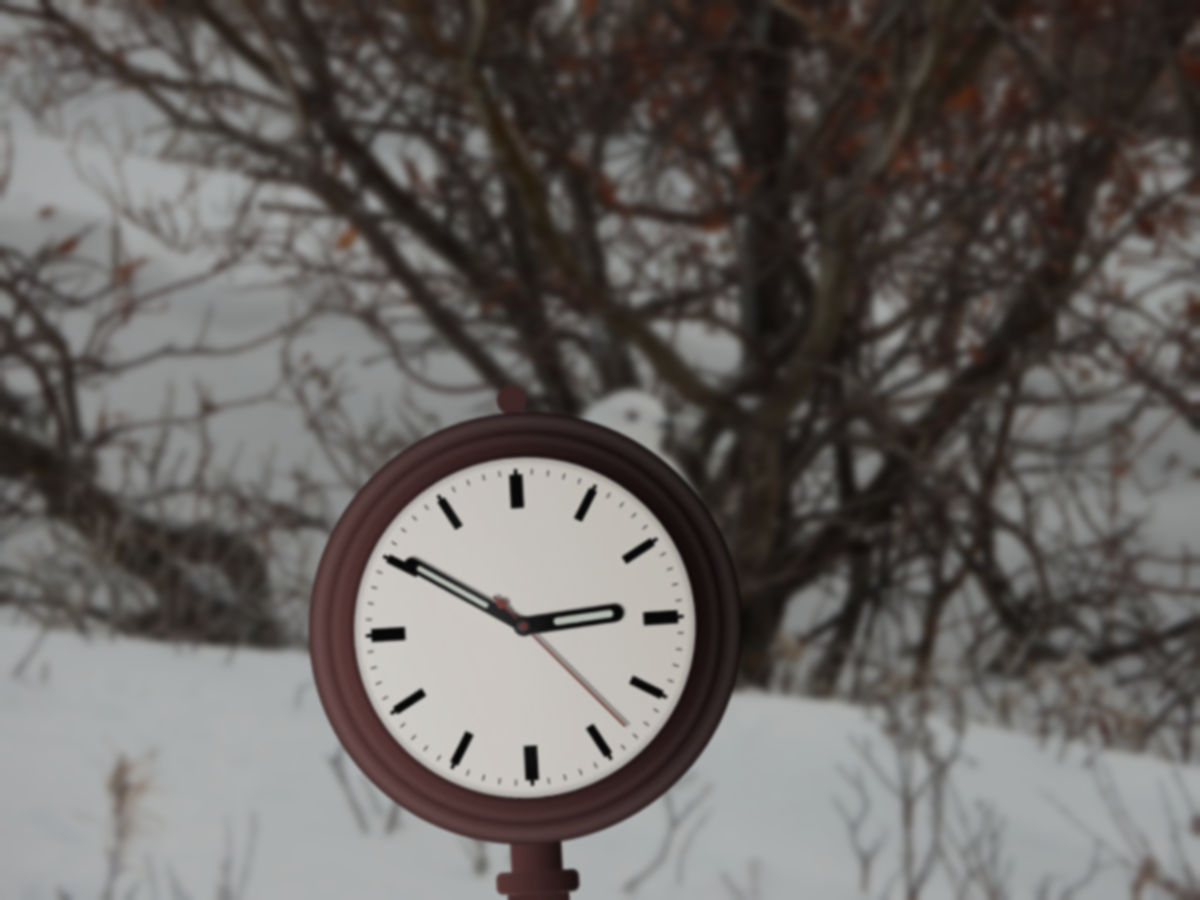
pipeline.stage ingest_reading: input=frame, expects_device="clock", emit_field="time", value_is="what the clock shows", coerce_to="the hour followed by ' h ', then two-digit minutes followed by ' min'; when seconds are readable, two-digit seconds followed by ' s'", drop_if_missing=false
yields 2 h 50 min 23 s
